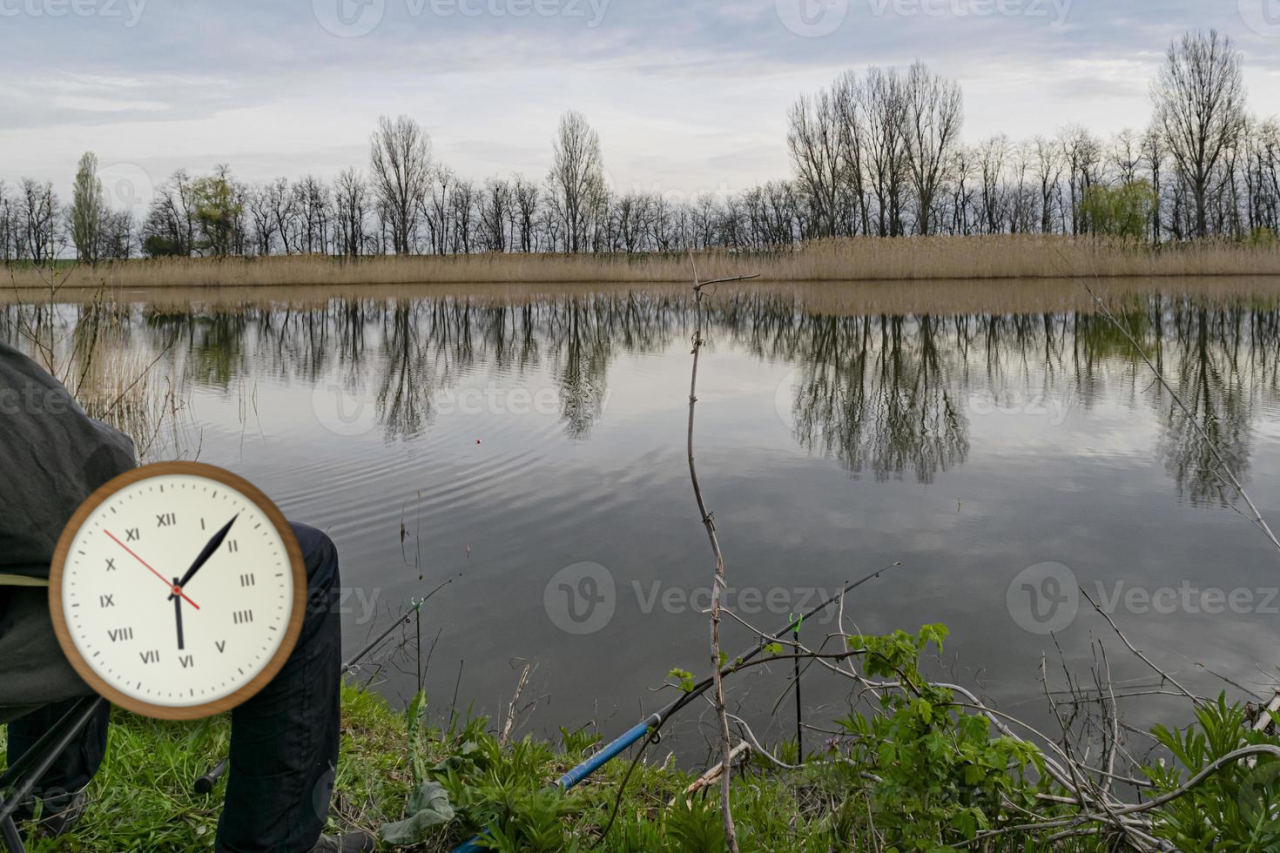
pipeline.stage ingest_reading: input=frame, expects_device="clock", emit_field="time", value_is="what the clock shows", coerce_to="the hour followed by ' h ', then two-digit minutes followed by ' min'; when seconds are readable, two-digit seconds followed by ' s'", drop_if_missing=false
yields 6 h 07 min 53 s
